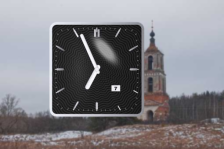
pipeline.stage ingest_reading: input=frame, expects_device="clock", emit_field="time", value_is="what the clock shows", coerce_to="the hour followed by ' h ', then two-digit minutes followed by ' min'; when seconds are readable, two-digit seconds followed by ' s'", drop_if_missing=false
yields 6 h 56 min
